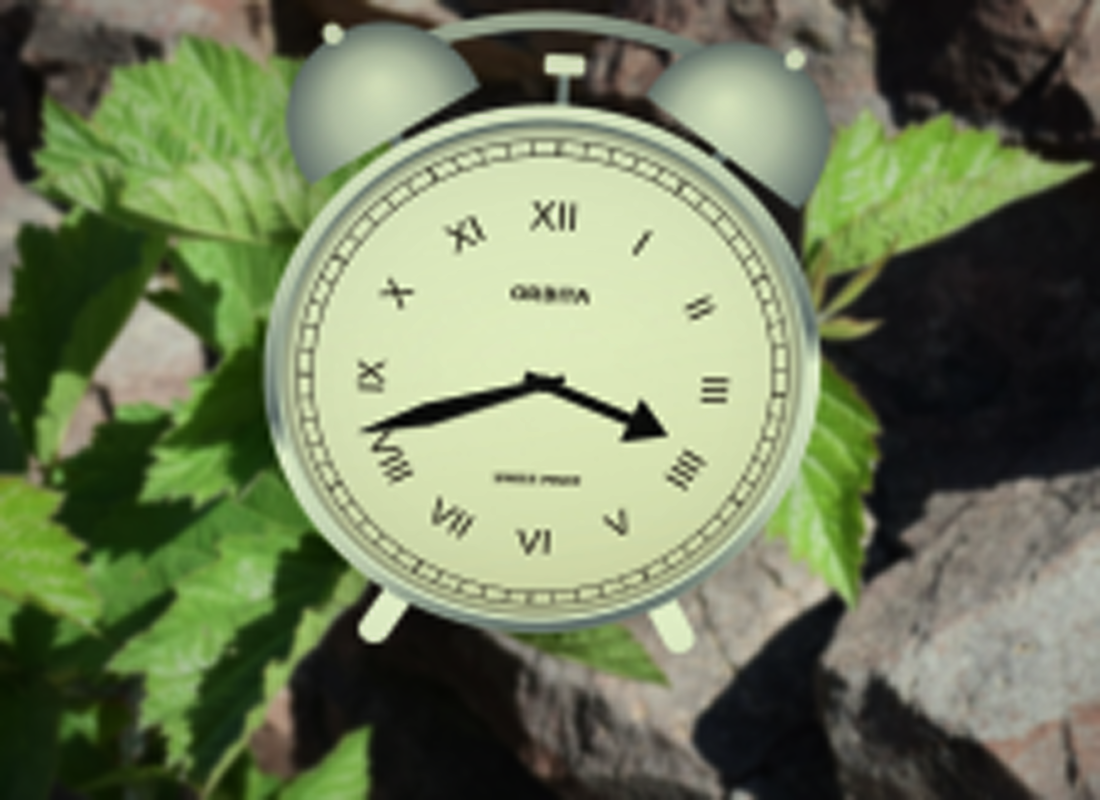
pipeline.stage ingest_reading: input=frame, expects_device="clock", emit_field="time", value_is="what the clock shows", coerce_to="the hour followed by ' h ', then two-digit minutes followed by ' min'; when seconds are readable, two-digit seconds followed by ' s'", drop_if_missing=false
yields 3 h 42 min
